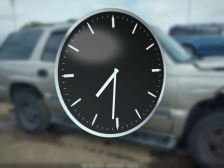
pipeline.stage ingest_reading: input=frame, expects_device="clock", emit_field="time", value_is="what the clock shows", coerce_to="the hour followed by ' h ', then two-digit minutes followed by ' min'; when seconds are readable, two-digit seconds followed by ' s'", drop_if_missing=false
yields 7 h 31 min
